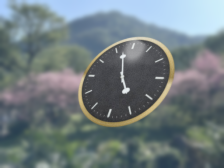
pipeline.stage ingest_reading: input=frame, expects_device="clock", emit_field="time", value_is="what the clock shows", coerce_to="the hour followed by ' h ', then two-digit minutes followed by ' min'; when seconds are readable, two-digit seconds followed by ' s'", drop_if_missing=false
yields 4 h 57 min
